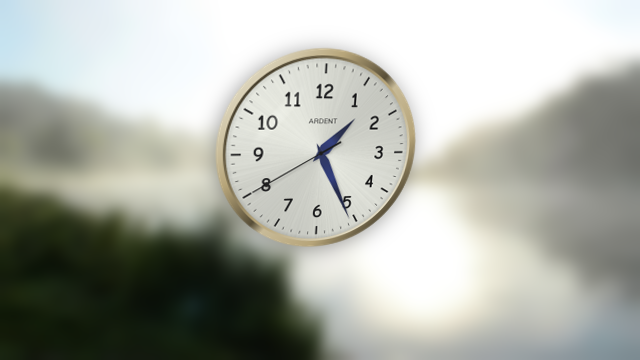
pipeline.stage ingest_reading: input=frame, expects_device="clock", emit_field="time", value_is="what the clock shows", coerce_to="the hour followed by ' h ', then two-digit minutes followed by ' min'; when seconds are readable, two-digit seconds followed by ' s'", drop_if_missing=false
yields 1 h 25 min 40 s
